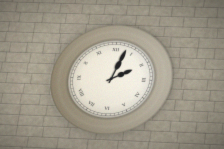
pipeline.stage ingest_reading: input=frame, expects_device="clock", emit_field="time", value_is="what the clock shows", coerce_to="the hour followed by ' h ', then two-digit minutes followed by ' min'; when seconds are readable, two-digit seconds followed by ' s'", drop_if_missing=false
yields 2 h 03 min
